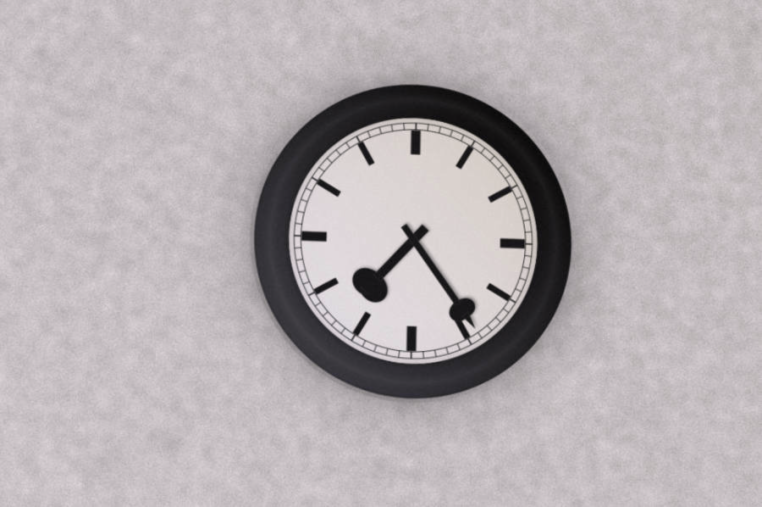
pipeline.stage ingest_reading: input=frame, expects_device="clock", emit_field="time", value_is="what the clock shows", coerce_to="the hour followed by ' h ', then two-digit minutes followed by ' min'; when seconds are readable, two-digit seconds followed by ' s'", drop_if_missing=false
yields 7 h 24 min
